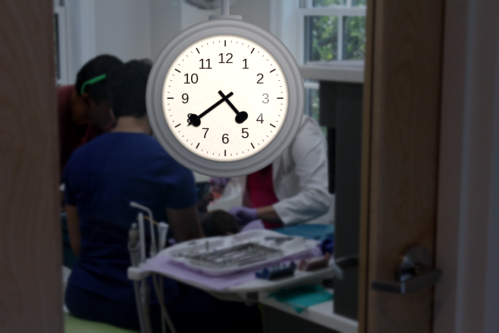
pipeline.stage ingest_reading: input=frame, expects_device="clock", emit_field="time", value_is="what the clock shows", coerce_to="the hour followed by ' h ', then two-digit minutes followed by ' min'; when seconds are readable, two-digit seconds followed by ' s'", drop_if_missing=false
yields 4 h 39 min
